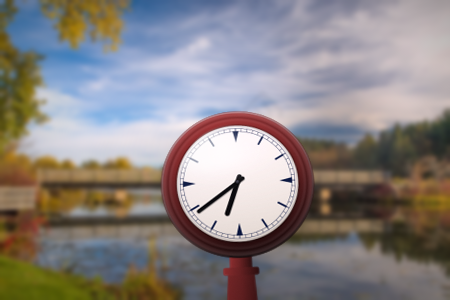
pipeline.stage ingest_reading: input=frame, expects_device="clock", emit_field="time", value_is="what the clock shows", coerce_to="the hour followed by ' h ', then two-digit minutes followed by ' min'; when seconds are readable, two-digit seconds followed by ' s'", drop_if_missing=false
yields 6 h 39 min
